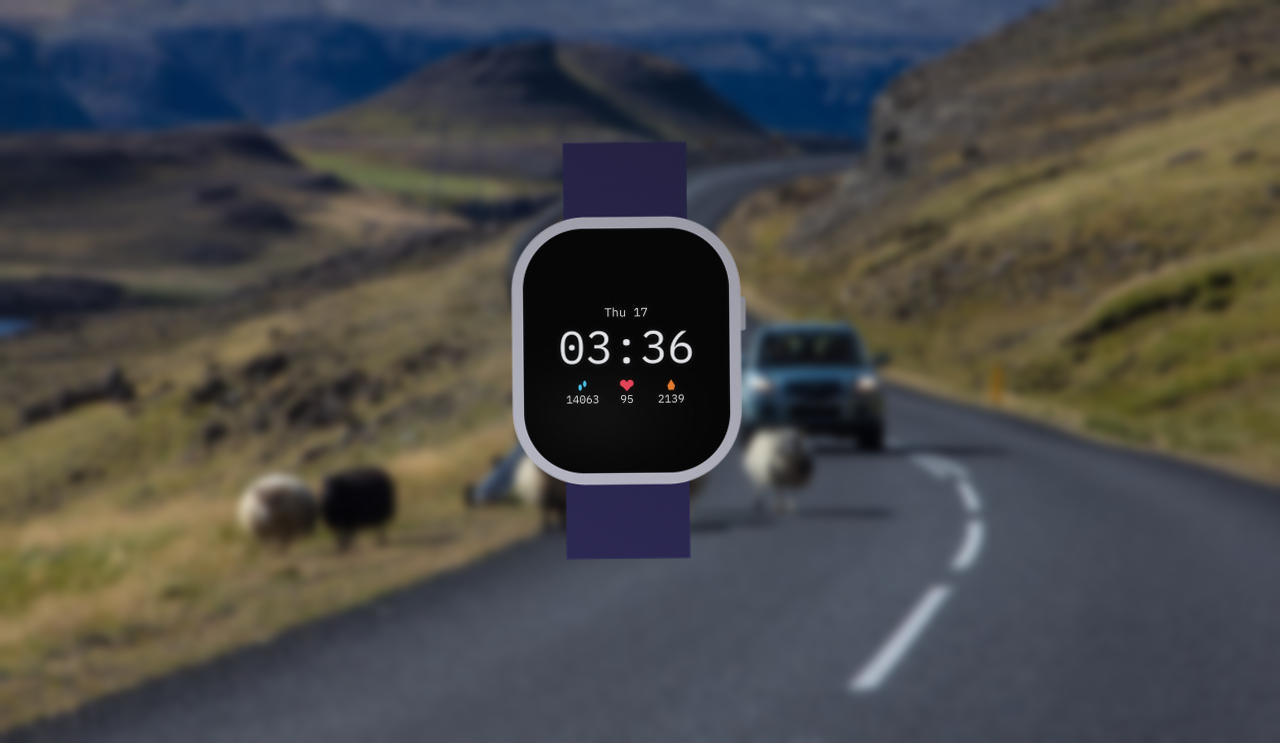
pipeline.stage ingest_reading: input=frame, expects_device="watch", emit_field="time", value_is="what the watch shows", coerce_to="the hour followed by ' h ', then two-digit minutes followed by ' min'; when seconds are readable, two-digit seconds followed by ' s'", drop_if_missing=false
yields 3 h 36 min
